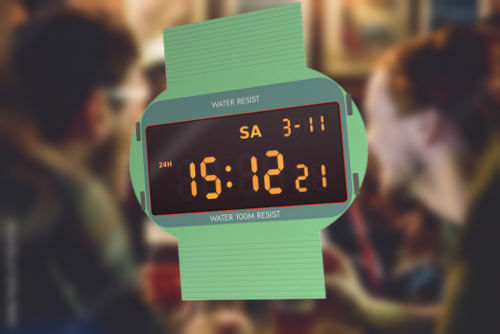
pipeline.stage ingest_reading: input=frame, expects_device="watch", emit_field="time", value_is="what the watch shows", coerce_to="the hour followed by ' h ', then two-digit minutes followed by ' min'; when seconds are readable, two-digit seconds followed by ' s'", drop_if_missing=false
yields 15 h 12 min 21 s
